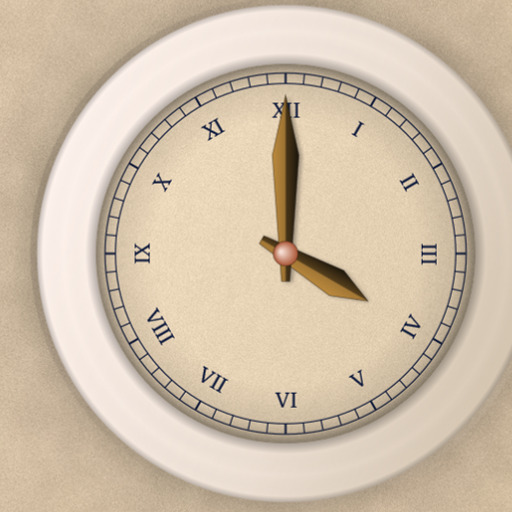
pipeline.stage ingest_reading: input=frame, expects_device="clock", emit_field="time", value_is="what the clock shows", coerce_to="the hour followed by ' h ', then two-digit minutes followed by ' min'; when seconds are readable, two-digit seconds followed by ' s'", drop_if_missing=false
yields 4 h 00 min
